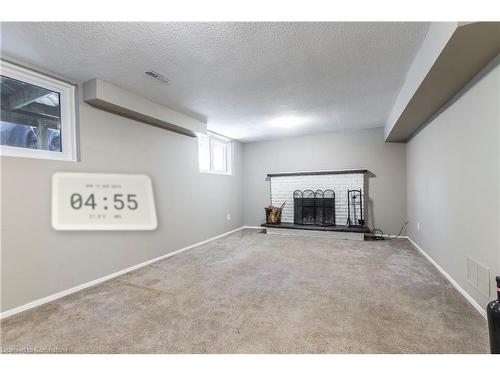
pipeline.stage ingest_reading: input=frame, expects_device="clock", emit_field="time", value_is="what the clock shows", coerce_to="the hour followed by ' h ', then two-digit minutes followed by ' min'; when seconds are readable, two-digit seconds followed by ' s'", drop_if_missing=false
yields 4 h 55 min
